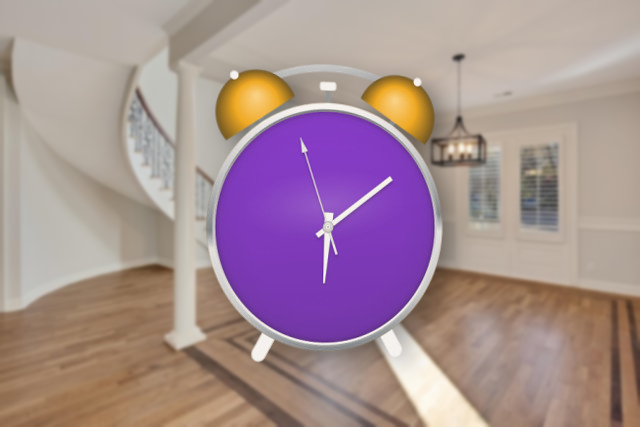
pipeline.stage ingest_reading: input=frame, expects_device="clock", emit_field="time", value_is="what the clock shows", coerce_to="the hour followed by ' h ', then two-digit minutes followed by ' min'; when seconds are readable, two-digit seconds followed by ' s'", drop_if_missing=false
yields 6 h 08 min 57 s
